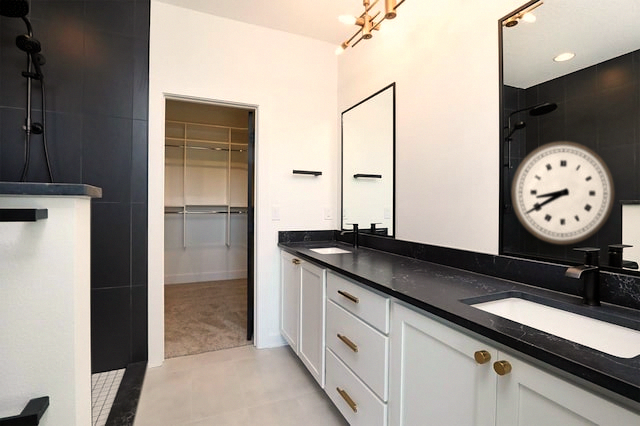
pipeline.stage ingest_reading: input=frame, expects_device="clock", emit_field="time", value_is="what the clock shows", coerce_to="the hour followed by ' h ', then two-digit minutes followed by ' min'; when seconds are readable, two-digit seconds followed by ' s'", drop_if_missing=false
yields 8 h 40 min
